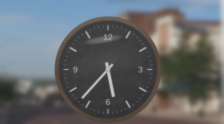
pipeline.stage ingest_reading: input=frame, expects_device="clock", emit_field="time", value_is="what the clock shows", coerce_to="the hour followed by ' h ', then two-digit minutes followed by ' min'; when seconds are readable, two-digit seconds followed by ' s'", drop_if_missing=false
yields 5 h 37 min
